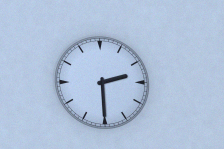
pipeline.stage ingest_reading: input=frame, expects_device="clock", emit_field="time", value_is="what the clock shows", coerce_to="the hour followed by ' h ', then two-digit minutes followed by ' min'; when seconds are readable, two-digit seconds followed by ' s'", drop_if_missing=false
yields 2 h 30 min
